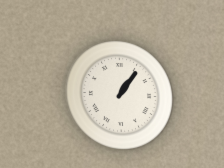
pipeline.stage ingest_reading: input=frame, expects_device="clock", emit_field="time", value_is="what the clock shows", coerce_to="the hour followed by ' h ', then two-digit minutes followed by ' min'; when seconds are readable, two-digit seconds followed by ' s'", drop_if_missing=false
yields 1 h 06 min
